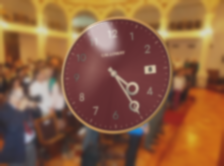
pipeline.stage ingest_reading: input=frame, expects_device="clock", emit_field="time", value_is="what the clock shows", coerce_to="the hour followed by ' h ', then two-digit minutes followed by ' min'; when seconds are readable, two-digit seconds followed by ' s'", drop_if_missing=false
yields 4 h 25 min
